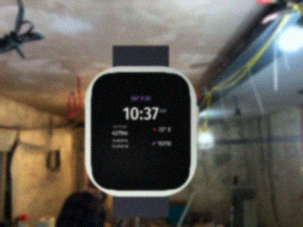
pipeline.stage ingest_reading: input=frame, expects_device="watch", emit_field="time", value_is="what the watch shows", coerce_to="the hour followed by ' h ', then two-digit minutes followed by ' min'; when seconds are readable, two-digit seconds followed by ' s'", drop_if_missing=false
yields 10 h 37 min
